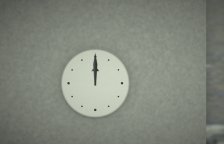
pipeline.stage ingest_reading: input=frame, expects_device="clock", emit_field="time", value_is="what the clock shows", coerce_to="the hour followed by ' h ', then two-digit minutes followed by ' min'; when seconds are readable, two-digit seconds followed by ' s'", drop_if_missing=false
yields 12 h 00 min
